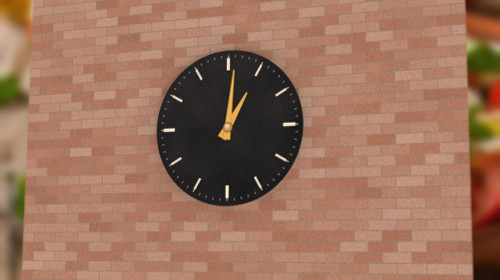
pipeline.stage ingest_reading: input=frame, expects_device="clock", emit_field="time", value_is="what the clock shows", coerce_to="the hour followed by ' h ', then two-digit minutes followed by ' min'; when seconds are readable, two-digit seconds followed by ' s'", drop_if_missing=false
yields 1 h 01 min
